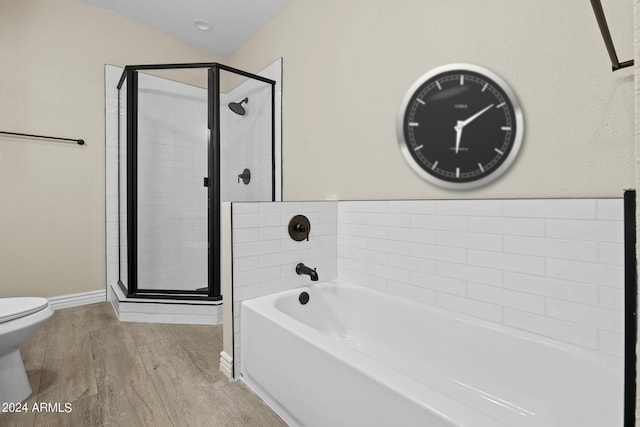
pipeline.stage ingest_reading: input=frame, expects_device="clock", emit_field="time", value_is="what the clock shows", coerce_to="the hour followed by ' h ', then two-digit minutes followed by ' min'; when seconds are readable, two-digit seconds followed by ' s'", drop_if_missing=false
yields 6 h 09 min
